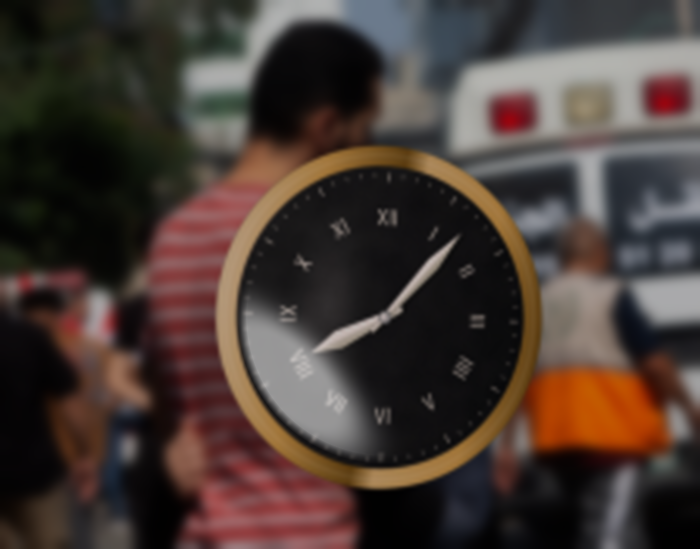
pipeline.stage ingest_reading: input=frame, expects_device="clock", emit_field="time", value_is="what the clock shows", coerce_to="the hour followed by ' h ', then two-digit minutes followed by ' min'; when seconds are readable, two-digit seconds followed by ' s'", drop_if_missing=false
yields 8 h 07 min
